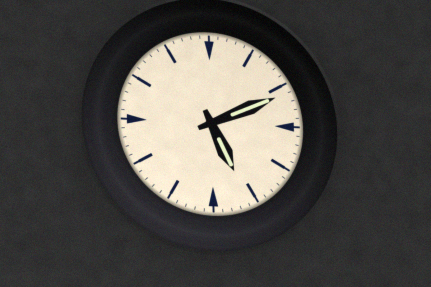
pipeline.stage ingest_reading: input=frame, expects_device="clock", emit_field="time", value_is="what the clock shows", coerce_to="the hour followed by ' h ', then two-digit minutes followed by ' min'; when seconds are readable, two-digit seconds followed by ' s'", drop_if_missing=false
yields 5 h 11 min
